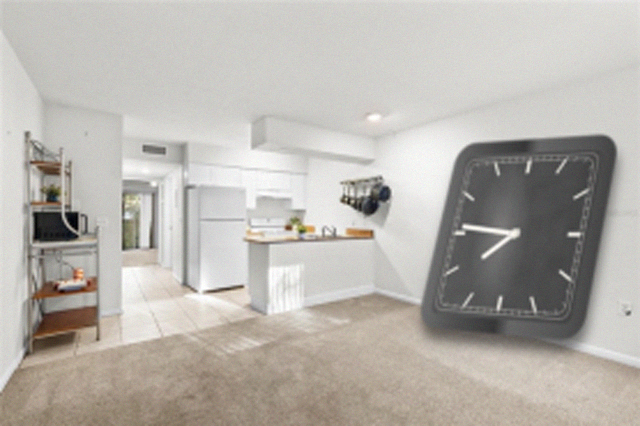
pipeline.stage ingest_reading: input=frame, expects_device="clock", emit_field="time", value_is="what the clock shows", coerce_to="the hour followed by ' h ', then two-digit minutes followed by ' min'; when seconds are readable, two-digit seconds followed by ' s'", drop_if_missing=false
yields 7 h 46 min
